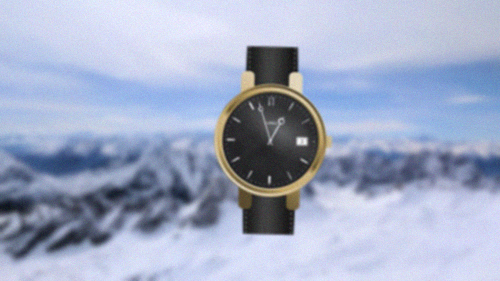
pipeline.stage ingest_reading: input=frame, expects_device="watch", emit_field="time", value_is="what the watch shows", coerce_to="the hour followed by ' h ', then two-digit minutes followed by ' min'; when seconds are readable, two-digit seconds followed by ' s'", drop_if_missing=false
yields 12 h 57 min
